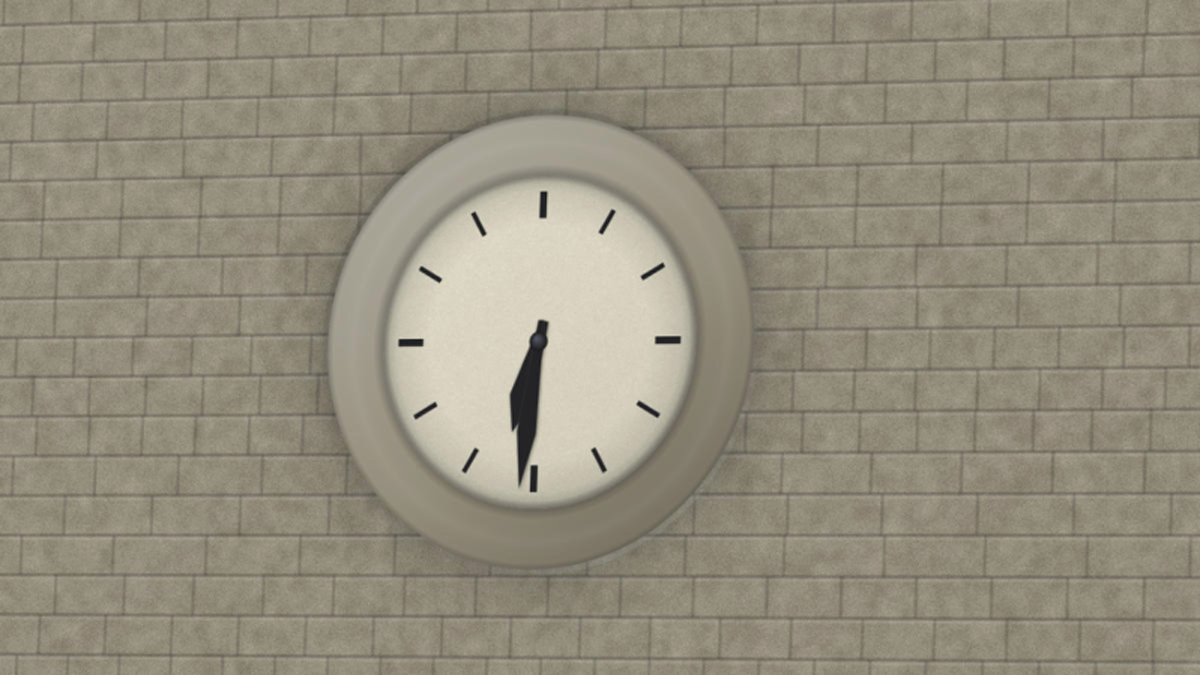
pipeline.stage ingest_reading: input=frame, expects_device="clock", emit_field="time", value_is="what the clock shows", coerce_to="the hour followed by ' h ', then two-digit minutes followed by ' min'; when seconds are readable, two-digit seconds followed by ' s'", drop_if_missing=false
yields 6 h 31 min
